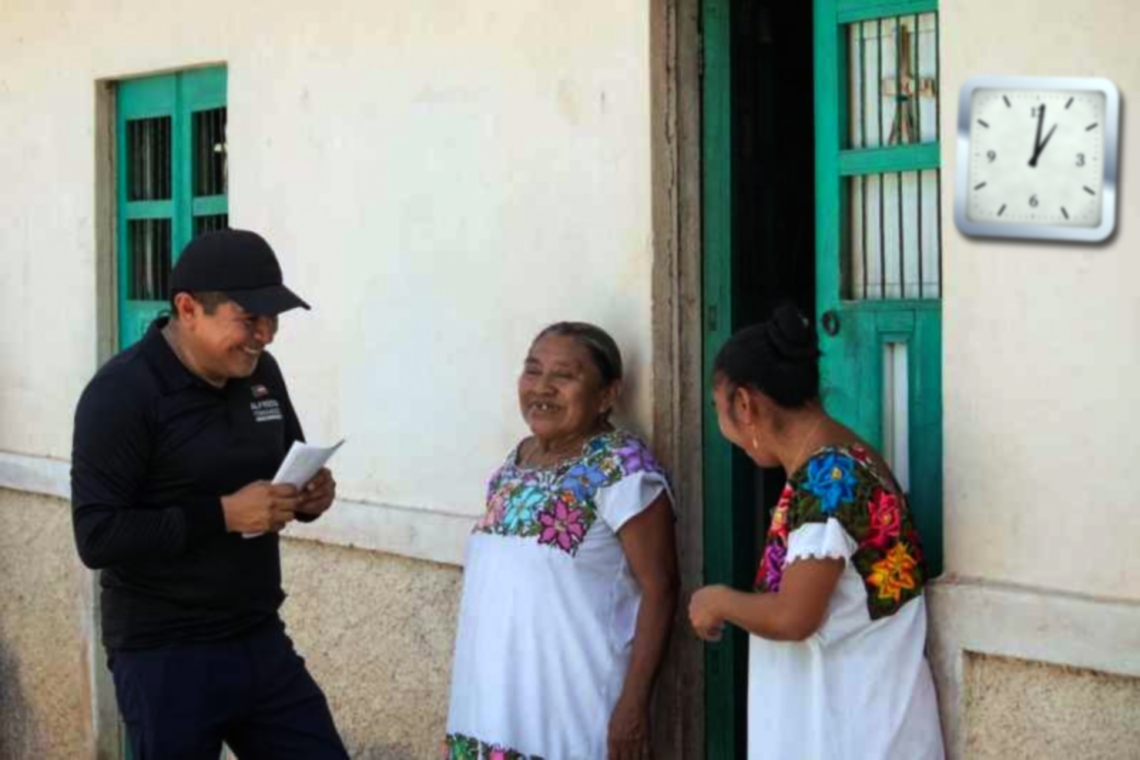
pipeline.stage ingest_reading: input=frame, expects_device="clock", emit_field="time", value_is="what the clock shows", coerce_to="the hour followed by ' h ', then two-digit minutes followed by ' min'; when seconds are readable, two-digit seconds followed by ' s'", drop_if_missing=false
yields 1 h 01 min
